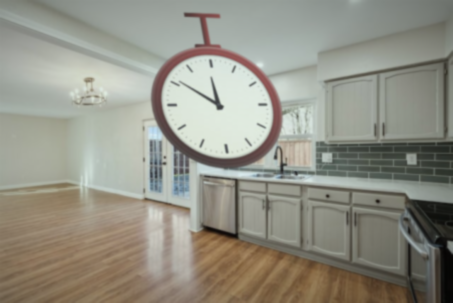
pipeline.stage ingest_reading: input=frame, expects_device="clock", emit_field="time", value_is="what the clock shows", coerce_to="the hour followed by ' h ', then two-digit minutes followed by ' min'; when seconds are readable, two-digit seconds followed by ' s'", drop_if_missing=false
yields 11 h 51 min
